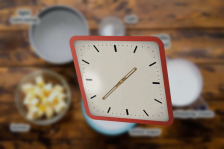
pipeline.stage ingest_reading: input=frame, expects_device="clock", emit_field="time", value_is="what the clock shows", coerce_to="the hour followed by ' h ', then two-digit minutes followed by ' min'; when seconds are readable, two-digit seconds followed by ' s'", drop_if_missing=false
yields 1 h 38 min
